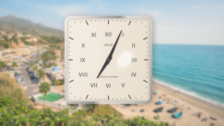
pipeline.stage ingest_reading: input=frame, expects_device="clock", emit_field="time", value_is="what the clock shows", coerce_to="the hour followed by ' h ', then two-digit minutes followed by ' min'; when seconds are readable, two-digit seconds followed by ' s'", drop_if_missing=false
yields 7 h 04 min
